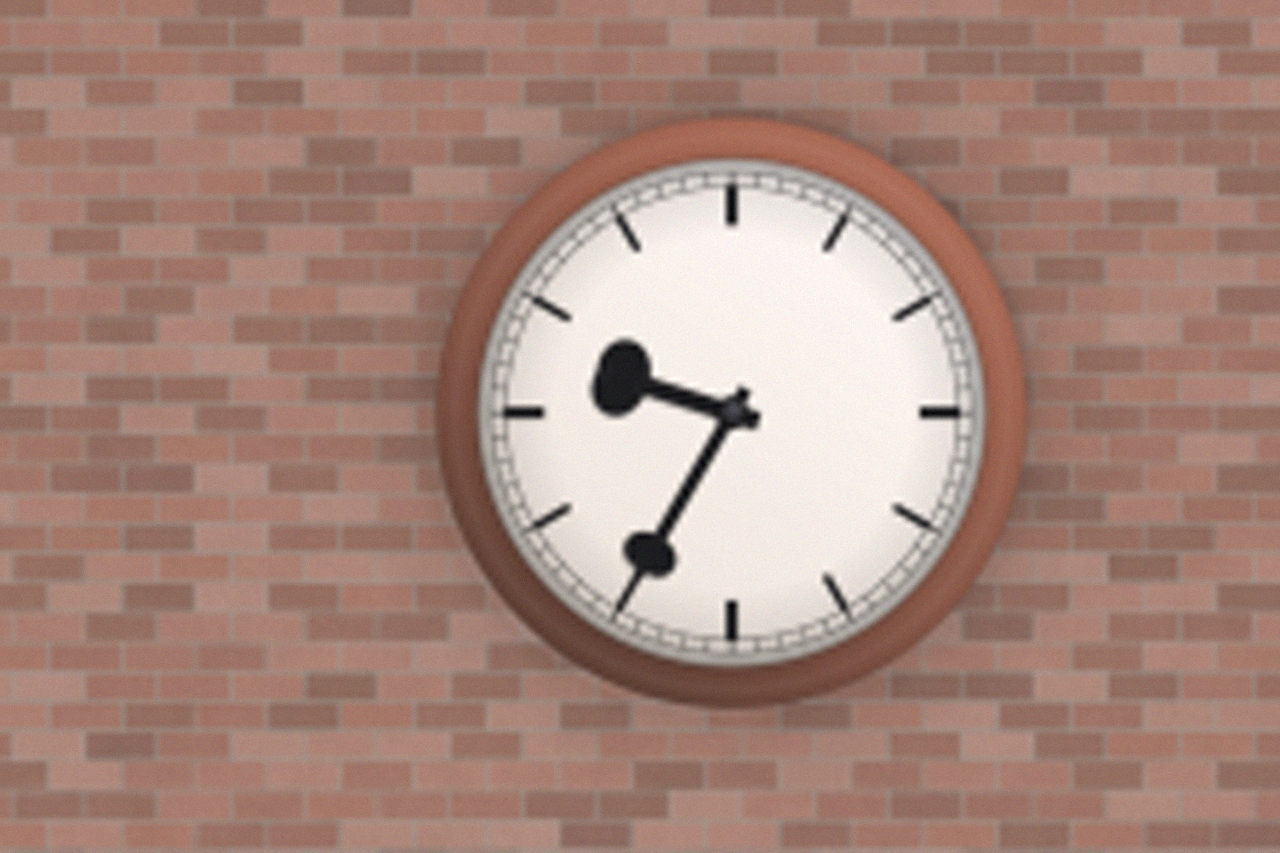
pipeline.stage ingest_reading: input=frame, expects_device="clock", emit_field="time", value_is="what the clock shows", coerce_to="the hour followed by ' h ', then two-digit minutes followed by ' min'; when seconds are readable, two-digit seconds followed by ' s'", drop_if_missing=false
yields 9 h 35 min
